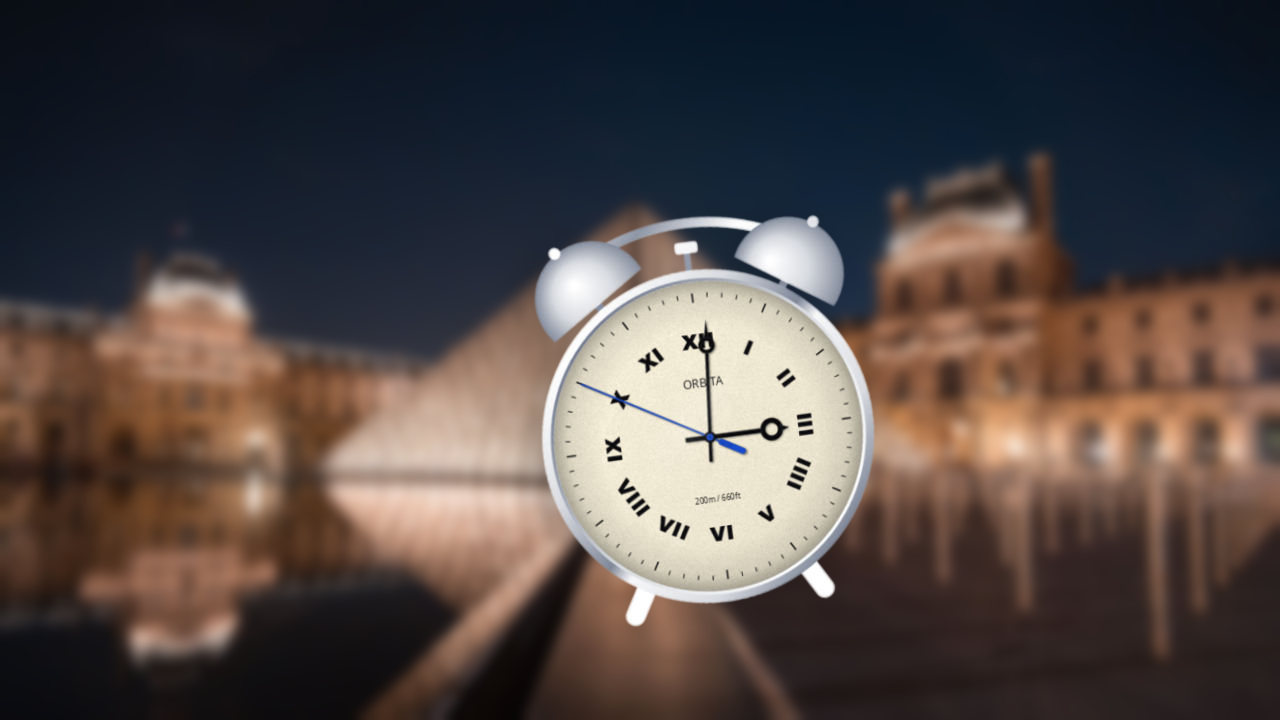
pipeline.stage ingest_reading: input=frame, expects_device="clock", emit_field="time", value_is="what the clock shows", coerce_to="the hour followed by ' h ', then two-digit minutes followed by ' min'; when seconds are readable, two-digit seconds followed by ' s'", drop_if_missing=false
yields 3 h 00 min 50 s
